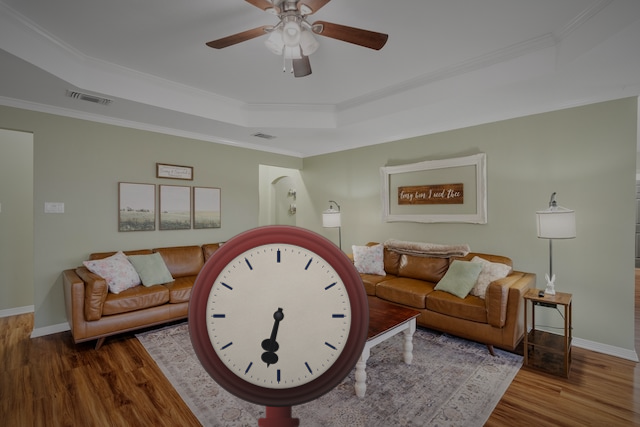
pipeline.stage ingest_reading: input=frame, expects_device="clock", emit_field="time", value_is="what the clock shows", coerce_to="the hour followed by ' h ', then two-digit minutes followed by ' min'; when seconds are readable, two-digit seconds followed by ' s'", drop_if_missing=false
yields 6 h 32 min
